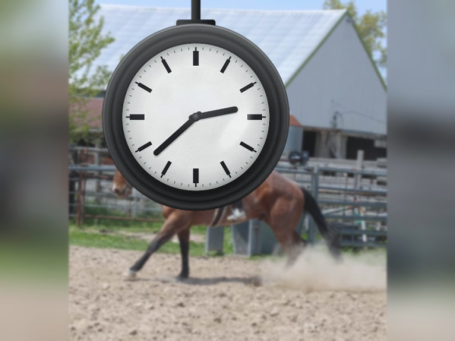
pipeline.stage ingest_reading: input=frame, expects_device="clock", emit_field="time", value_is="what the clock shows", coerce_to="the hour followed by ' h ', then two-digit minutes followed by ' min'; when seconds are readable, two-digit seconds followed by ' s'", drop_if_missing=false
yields 2 h 38 min
